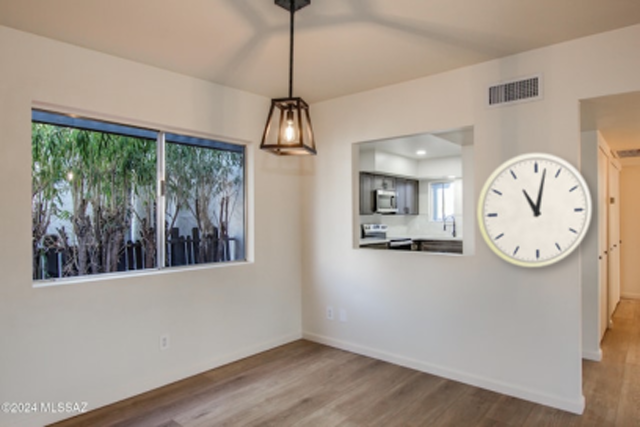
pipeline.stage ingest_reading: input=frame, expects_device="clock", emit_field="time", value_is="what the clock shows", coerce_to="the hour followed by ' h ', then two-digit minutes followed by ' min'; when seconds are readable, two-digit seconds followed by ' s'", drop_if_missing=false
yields 11 h 02 min
